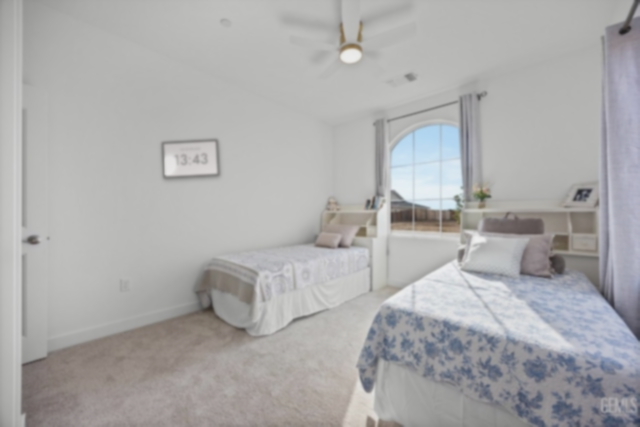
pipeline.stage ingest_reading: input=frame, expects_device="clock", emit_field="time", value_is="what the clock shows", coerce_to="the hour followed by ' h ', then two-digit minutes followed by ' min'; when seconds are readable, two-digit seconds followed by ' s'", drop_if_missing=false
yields 13 h 43 min
